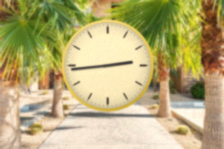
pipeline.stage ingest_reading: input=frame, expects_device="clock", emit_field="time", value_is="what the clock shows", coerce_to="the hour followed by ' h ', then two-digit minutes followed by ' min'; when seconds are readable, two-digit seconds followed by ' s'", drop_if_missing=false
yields 2 h 44 min
